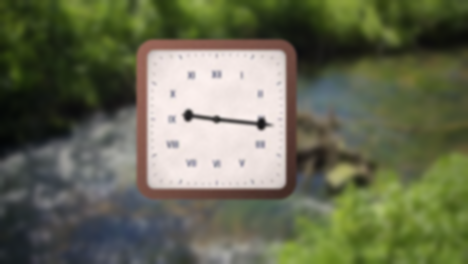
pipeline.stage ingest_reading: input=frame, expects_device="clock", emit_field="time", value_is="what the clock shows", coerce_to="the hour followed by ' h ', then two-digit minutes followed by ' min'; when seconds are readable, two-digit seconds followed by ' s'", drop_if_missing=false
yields 9 h 16 min
